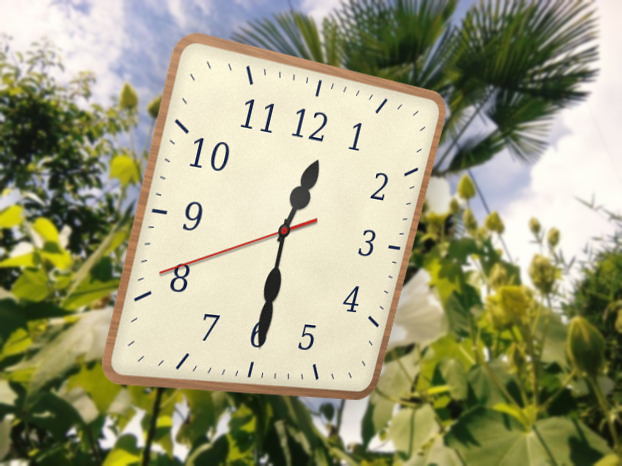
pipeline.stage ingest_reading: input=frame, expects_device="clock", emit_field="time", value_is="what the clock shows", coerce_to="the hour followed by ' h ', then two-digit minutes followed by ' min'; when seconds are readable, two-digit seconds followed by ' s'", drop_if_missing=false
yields 12 h 29 min 41 s
